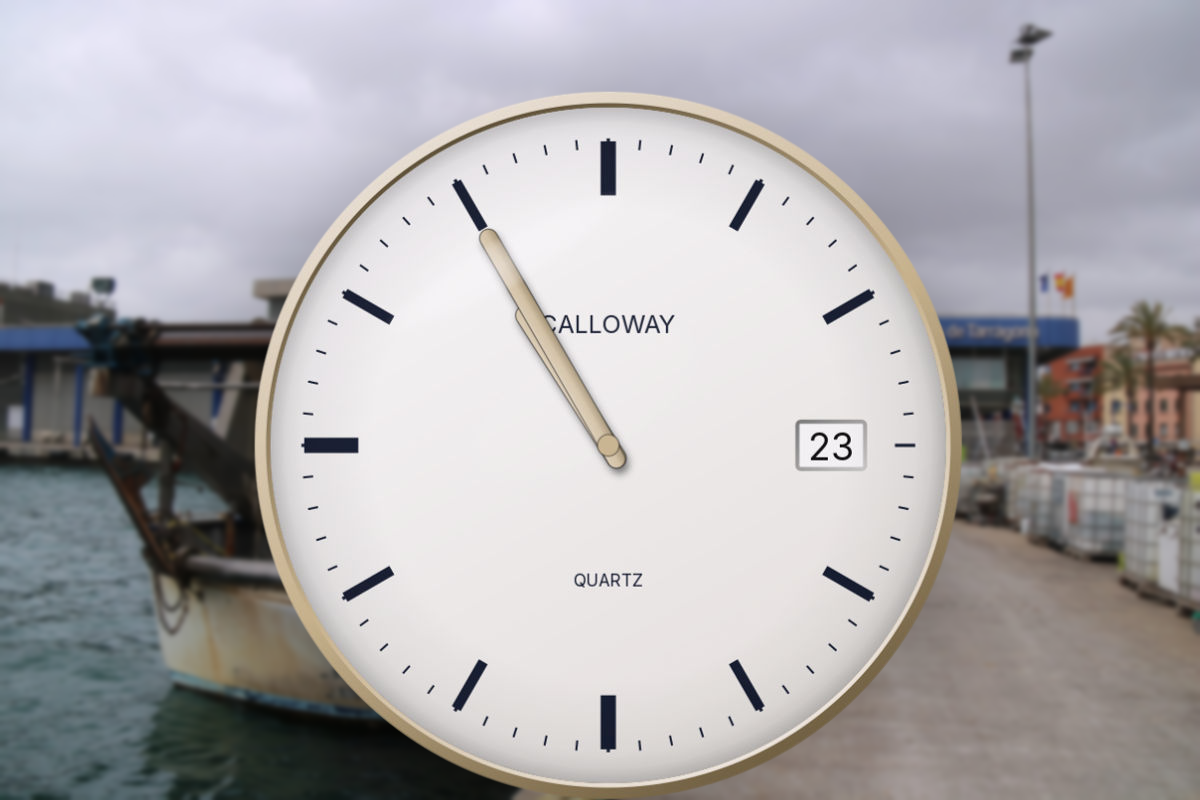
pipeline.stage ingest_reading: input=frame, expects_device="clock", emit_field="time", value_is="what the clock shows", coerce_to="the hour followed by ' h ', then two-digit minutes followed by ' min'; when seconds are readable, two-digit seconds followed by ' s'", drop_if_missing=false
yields 10 h 55 min
